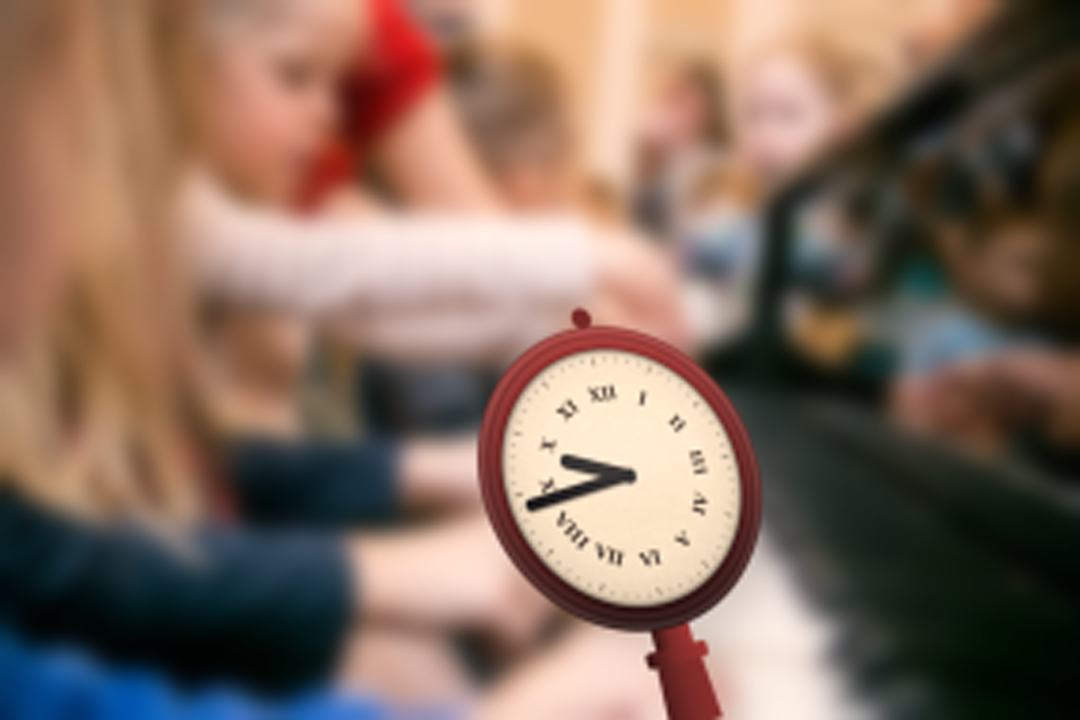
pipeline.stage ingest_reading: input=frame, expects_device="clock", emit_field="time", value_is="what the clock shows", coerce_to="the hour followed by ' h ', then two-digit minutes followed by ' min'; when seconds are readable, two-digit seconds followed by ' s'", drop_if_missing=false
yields 9 h 44 min
